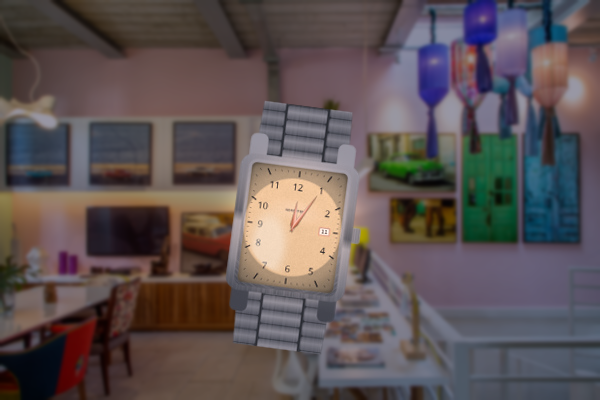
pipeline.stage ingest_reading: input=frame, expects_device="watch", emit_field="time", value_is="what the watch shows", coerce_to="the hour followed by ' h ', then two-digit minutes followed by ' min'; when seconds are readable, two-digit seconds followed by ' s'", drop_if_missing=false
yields 12 h 05 min
